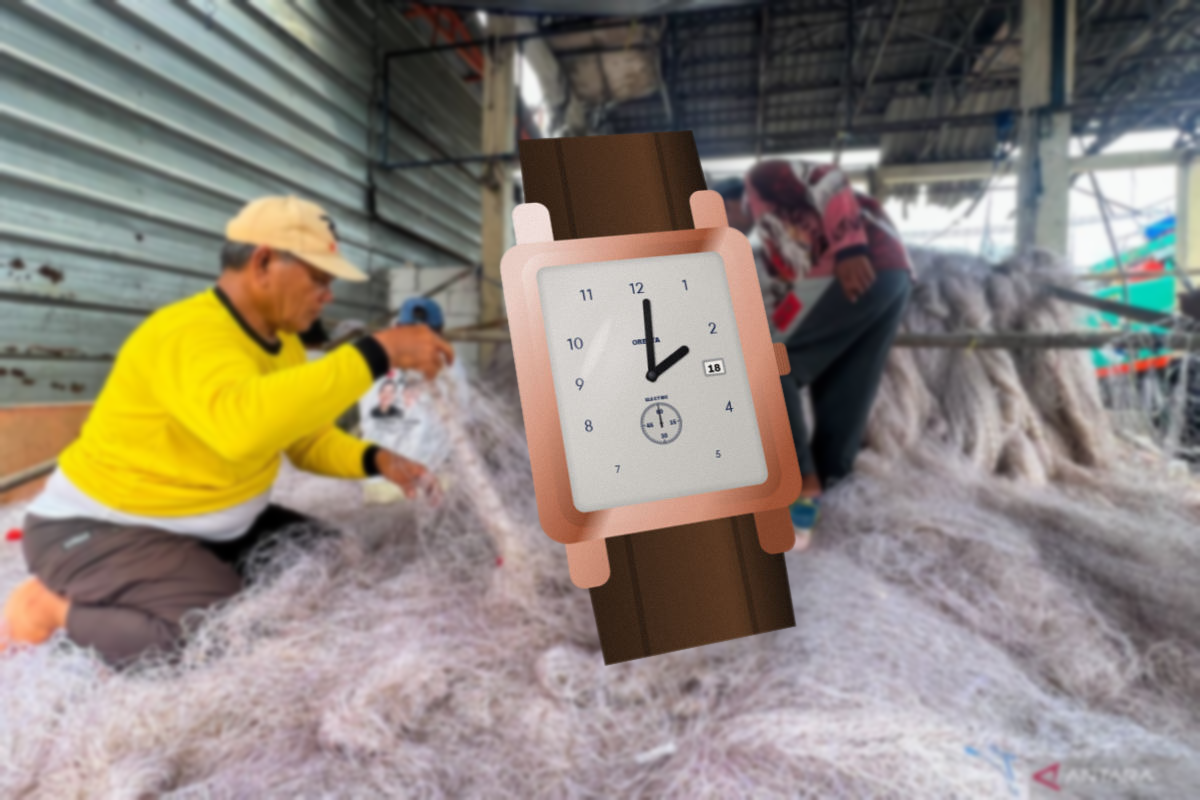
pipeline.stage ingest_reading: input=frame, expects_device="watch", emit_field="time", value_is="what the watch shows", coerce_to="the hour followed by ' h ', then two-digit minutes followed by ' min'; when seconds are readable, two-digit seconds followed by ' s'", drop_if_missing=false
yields 2 h 01 min
